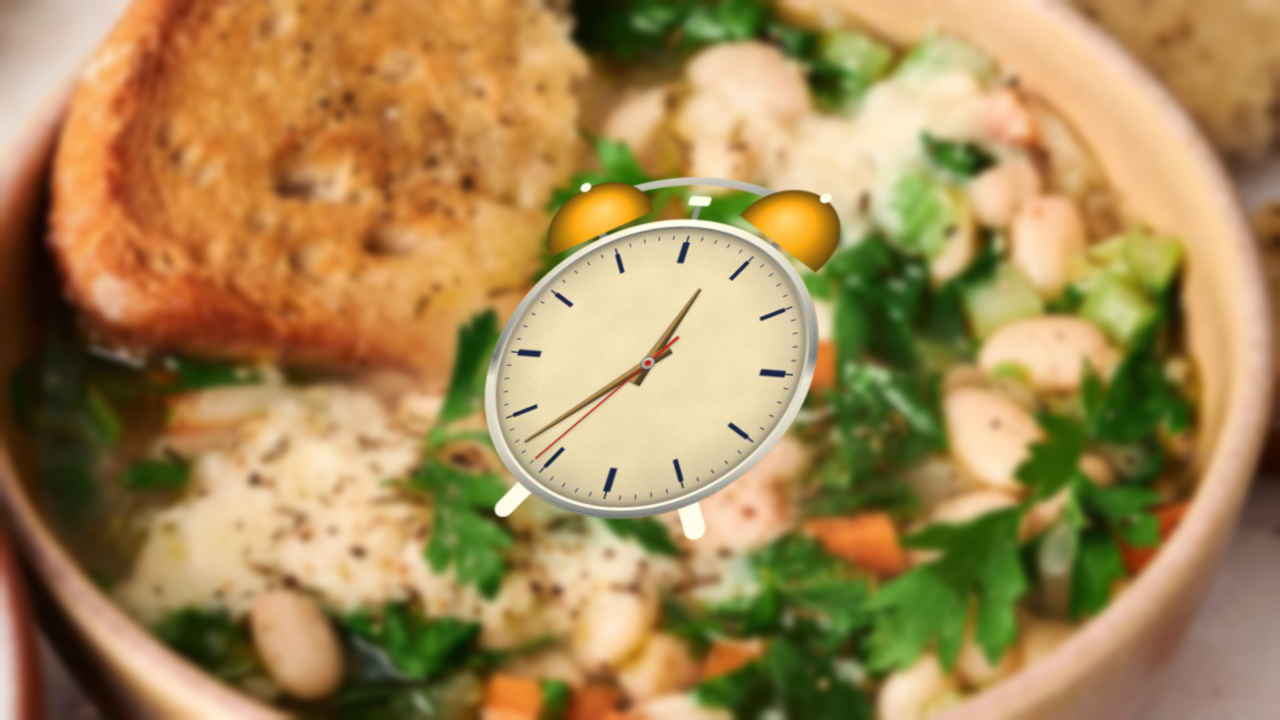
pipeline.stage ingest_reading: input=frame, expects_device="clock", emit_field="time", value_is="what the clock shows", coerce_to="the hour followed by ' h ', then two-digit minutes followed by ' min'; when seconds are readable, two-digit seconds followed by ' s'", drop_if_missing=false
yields 12 h 37 min 36 s
